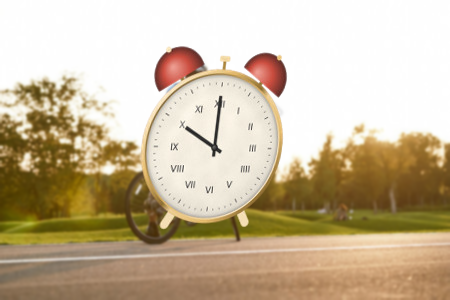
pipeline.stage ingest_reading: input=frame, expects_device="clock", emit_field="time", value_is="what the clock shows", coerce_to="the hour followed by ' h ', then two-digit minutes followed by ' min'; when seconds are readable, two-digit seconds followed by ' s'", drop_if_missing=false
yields 10 h 00 min
